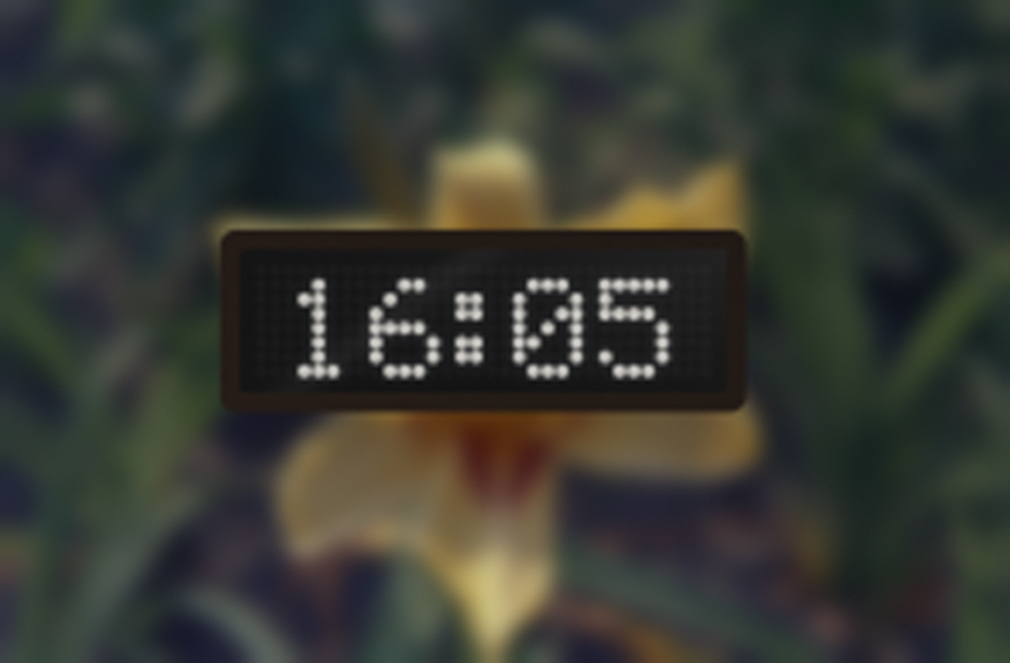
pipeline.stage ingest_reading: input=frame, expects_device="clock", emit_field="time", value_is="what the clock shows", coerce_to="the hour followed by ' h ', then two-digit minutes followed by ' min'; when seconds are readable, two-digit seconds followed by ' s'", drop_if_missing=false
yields 16 h 05 min
